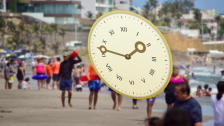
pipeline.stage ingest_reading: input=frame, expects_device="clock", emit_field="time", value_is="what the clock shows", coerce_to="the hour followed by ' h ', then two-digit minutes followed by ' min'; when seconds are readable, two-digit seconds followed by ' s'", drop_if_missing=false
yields 1 h 47 min
